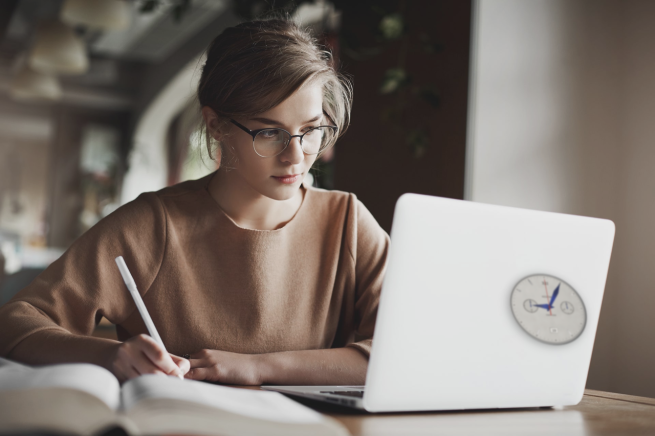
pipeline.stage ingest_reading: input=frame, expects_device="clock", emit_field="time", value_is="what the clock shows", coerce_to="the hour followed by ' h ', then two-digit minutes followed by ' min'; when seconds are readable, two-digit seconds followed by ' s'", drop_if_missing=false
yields 9 h 05 min
